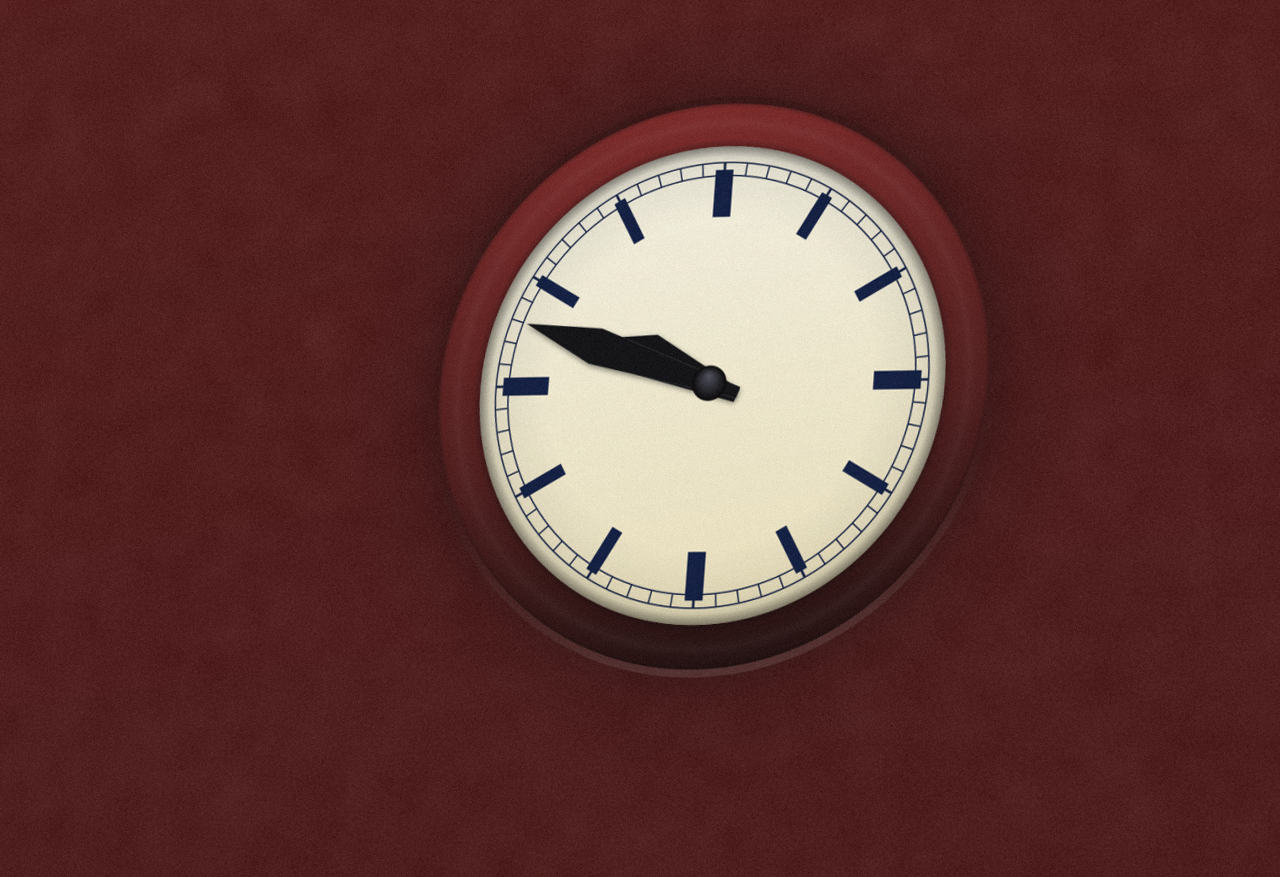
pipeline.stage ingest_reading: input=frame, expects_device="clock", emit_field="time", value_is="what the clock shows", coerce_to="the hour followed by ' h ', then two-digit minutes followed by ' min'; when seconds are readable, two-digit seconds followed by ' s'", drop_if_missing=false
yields 9 h 48 min
